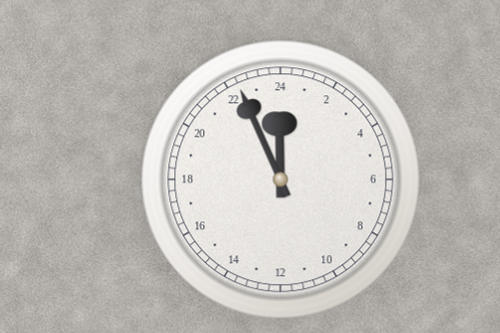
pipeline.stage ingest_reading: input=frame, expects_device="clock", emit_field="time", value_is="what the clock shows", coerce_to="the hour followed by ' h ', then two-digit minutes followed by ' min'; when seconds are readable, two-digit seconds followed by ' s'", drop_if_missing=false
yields 23 h 56 min
